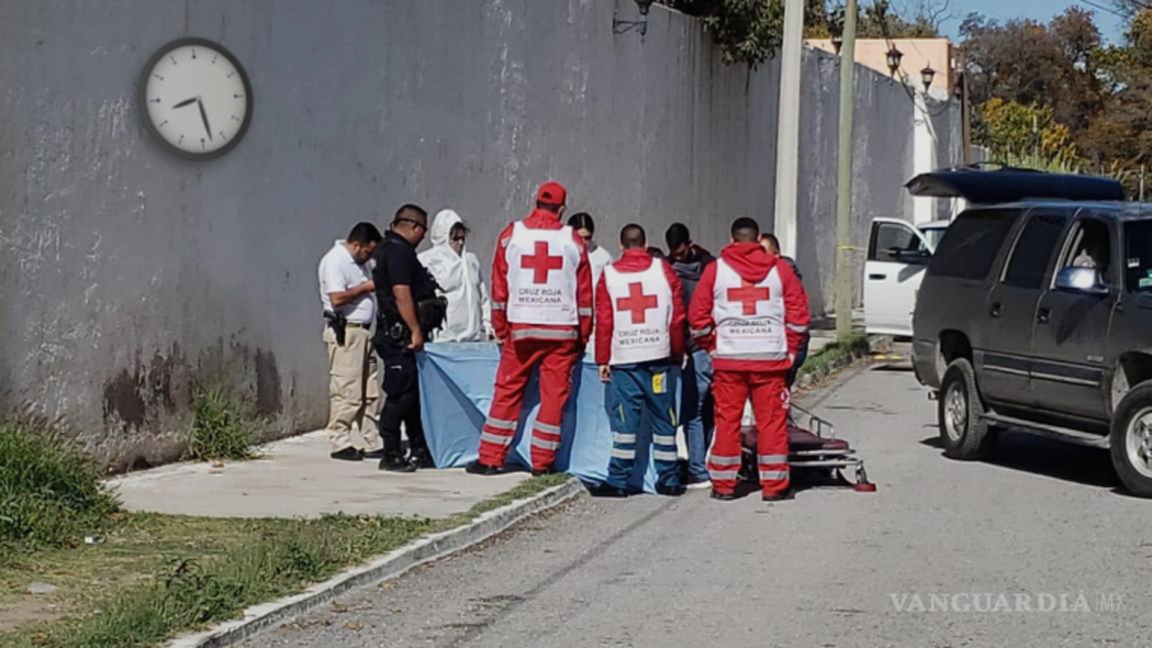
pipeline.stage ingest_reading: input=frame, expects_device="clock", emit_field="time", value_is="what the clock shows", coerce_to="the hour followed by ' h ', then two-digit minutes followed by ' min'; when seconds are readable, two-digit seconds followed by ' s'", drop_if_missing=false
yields 8 h 28 min
